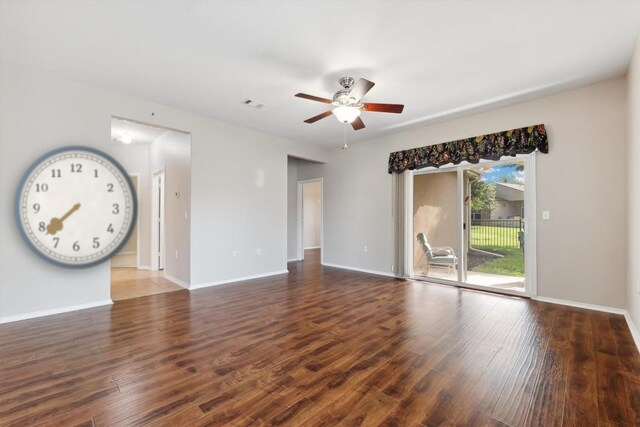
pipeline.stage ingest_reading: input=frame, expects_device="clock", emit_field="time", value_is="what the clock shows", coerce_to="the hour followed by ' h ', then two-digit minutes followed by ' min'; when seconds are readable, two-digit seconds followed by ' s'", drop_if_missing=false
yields 7 h 38 min
